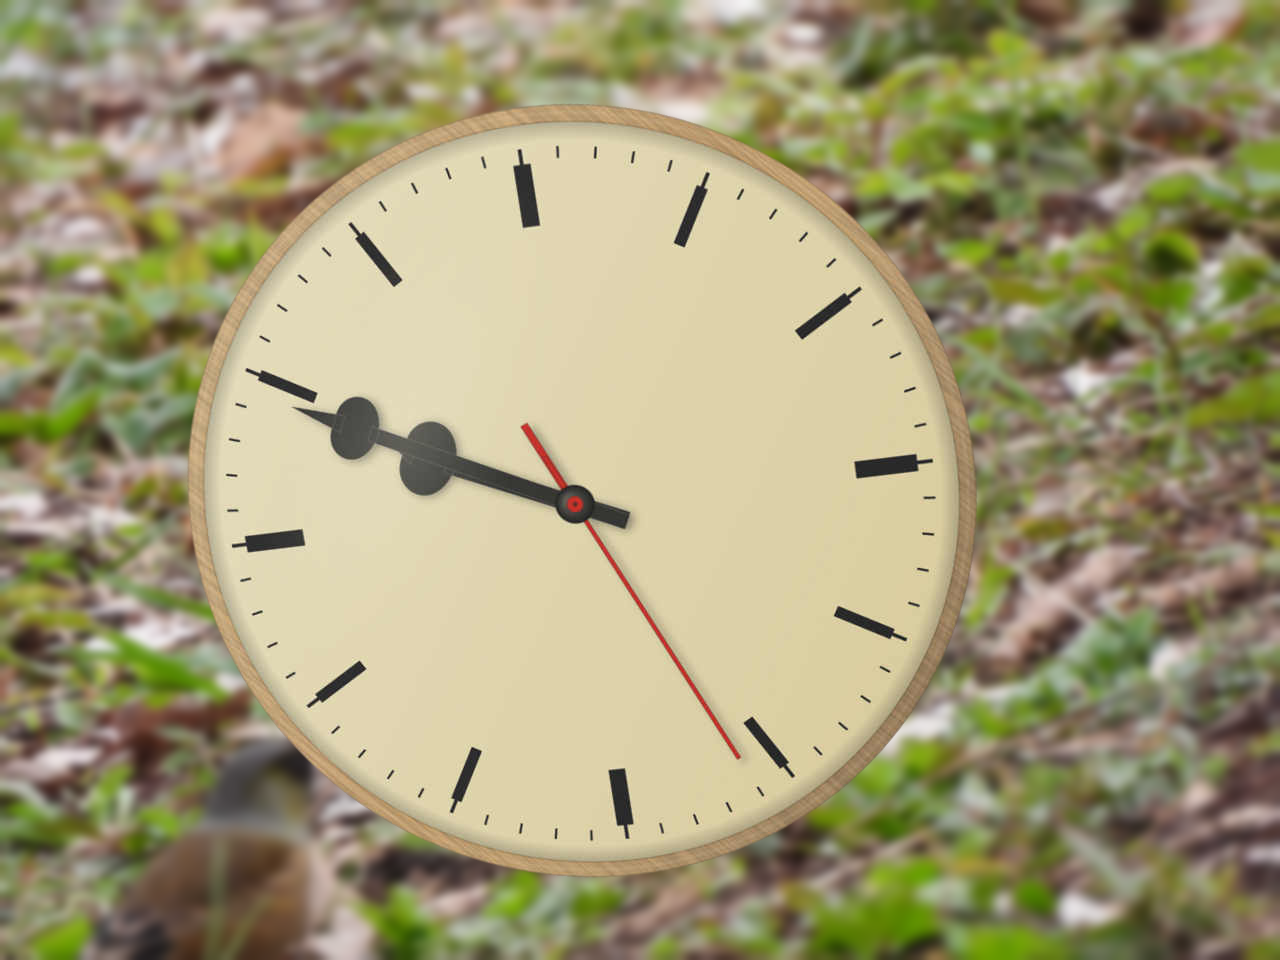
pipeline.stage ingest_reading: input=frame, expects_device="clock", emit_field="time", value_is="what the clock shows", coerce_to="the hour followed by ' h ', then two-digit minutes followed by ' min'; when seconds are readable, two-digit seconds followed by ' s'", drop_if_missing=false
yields 9 h 49 min 26 s
